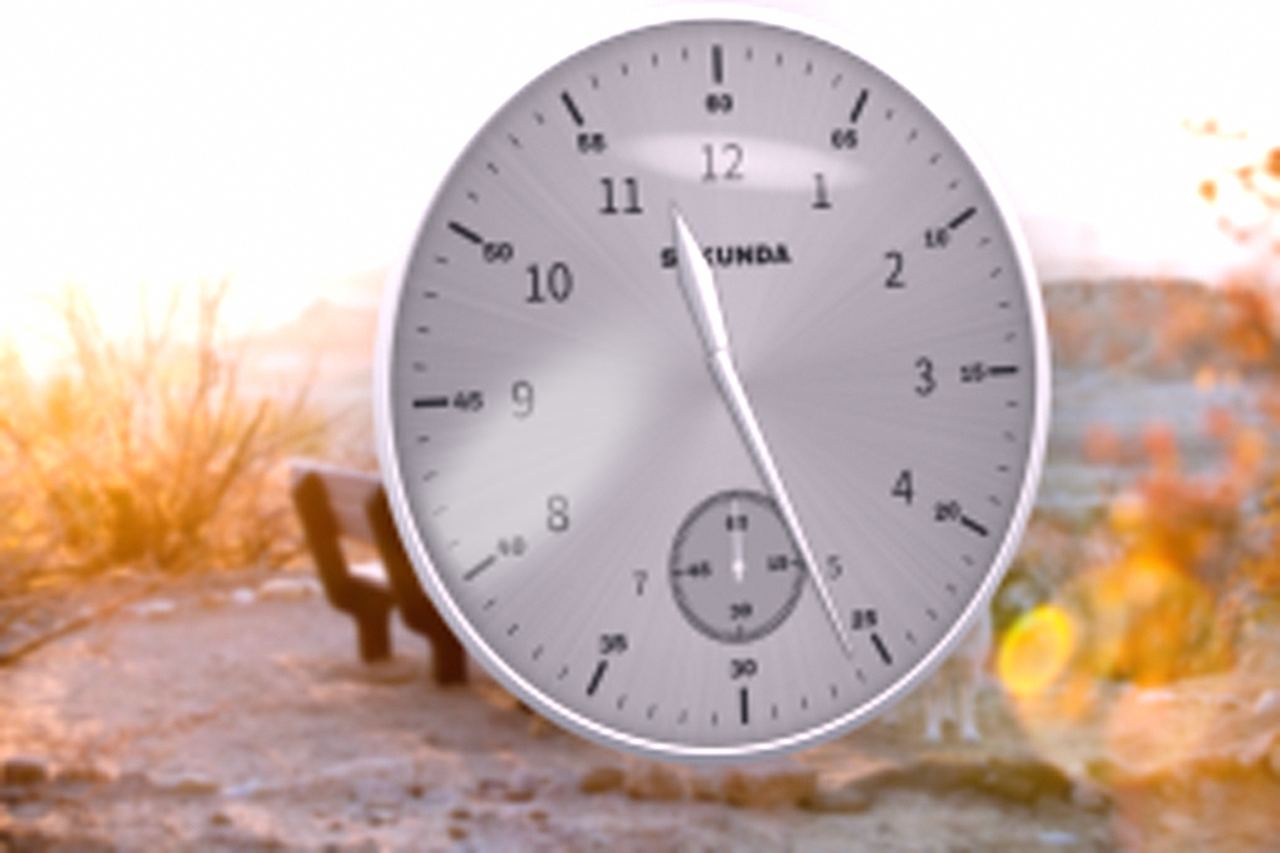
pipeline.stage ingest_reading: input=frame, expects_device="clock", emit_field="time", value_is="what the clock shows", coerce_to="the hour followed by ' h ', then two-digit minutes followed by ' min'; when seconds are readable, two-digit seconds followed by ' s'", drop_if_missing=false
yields 11 h 26 min
